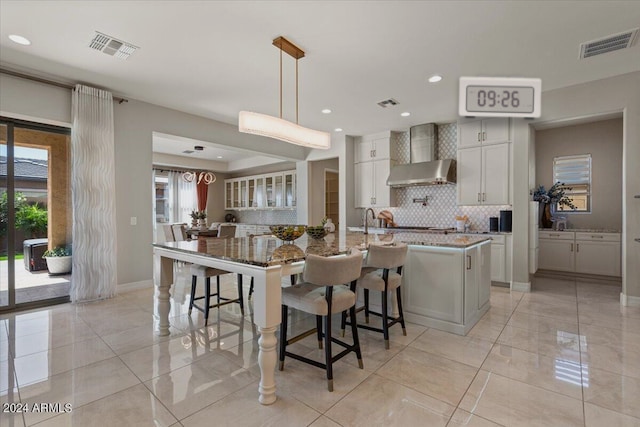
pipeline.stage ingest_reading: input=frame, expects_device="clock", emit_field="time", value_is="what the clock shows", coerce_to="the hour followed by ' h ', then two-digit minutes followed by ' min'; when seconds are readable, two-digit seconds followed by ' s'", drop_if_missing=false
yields 9 h 26 min
